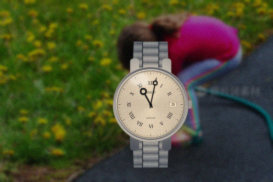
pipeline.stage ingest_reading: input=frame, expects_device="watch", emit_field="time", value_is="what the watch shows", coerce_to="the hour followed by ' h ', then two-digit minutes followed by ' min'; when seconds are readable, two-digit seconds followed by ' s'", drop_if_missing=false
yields 11 h 02 min
